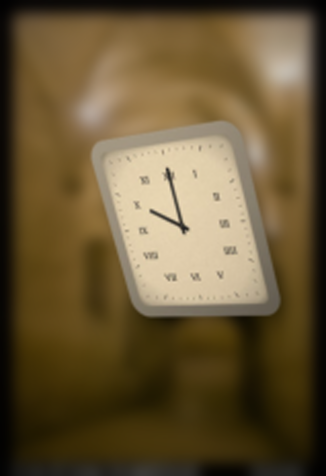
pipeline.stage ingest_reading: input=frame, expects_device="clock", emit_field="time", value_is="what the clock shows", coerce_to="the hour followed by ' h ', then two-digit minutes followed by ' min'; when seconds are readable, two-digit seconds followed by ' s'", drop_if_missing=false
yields 10 h 00 min
